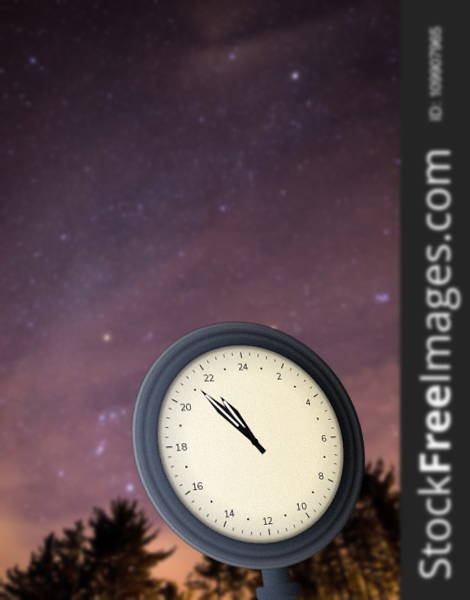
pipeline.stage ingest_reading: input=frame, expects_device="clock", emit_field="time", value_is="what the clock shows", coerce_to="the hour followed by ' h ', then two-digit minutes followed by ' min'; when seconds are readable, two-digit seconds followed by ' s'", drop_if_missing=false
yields 21 h 53 min
